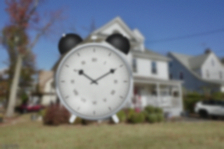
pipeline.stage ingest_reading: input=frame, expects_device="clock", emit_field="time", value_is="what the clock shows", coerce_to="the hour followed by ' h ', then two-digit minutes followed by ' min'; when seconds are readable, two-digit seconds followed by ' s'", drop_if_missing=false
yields 10 h 10 min
